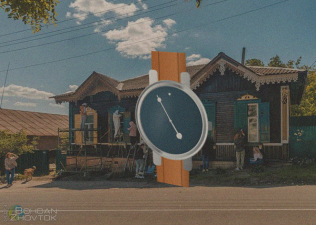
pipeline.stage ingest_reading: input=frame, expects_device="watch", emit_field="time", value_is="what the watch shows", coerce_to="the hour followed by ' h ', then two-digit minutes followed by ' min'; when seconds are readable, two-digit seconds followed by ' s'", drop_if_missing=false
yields 4 h 55 min
